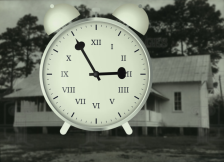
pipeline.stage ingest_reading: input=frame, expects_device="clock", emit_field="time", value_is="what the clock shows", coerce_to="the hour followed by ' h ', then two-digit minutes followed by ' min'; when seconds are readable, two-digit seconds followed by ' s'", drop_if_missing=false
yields 2 h 55 min
